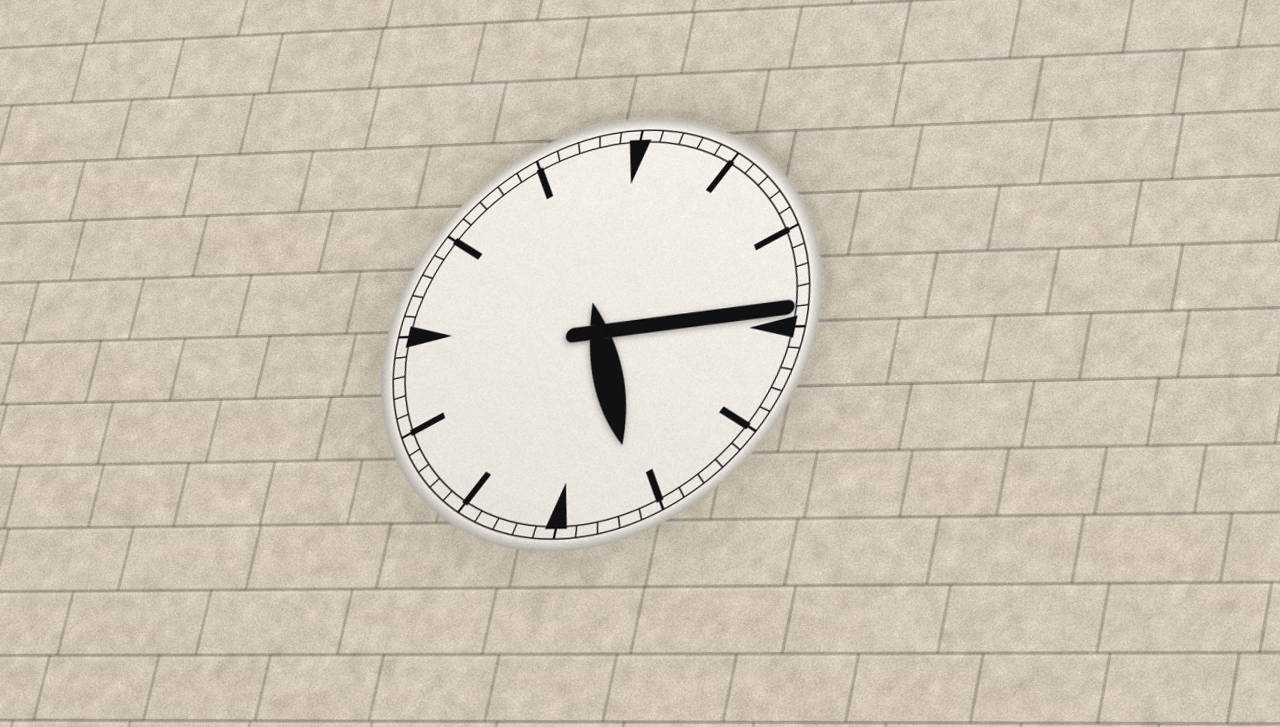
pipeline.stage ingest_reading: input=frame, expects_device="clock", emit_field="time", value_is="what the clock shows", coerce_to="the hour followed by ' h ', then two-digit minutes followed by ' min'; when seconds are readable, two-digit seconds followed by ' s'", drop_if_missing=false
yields 5 h 14 min
